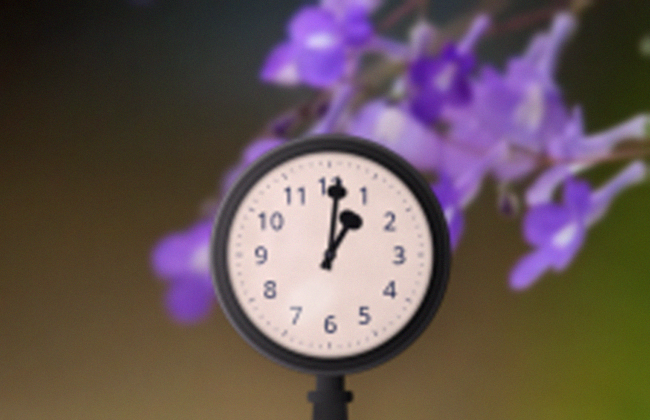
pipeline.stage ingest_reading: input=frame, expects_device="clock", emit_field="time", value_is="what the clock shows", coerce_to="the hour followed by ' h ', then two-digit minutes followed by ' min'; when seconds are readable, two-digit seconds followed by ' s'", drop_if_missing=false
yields 1 h 01 min
